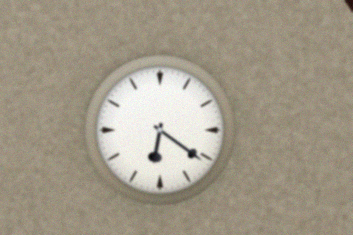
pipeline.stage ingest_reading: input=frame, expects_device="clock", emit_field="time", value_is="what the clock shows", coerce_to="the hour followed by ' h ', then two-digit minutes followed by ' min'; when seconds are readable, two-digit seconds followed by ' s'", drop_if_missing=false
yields 6 h 21 min
